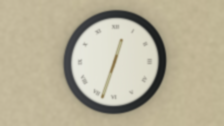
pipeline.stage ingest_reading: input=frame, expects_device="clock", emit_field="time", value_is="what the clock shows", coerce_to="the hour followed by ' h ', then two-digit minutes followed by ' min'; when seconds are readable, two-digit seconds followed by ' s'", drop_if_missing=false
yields 12 h 33 min
